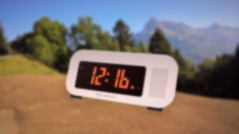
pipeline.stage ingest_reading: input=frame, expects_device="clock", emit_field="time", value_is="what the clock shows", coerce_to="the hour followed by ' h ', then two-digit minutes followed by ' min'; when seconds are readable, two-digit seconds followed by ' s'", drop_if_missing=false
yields 12 h 16 min
